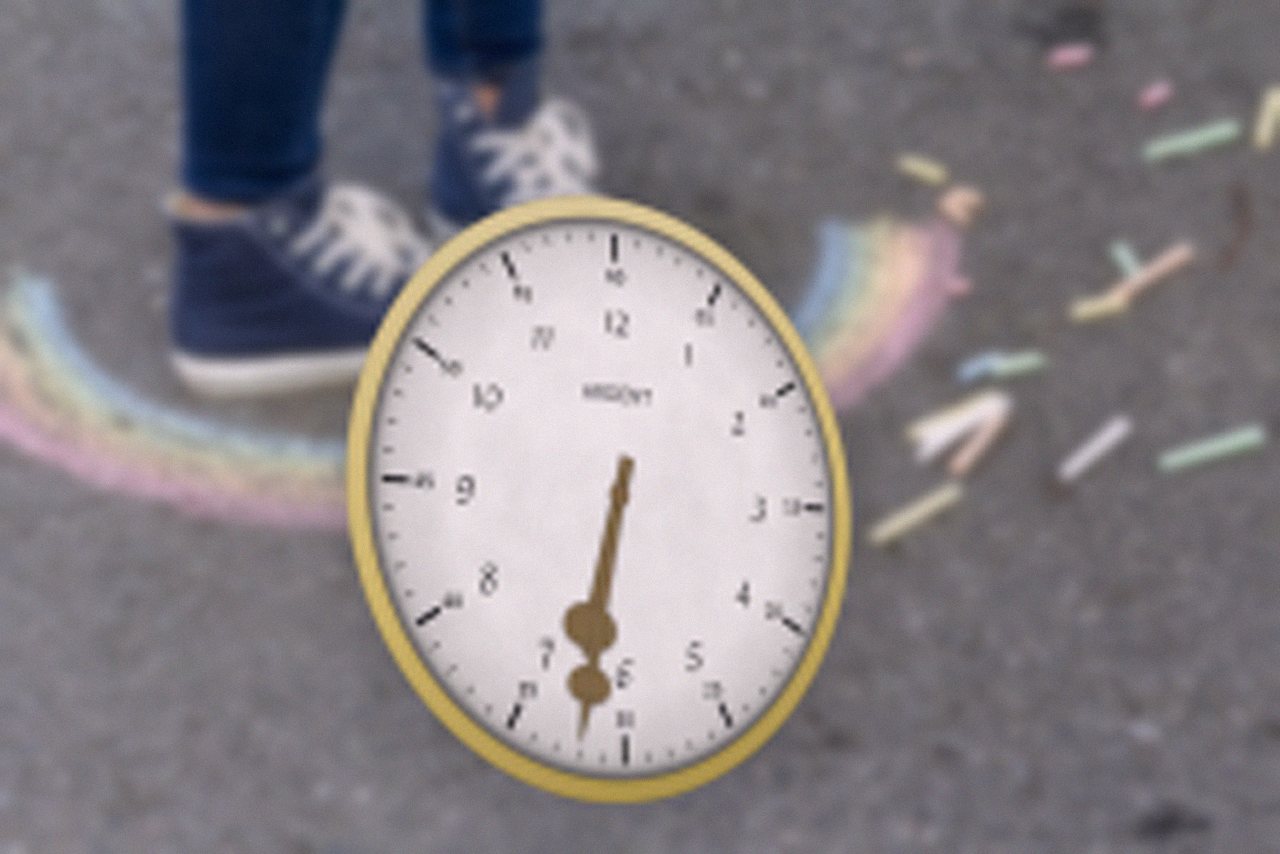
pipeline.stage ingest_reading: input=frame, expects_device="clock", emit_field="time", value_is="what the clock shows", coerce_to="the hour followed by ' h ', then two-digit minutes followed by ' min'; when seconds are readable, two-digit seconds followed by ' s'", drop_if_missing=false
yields 6 h 32 min
